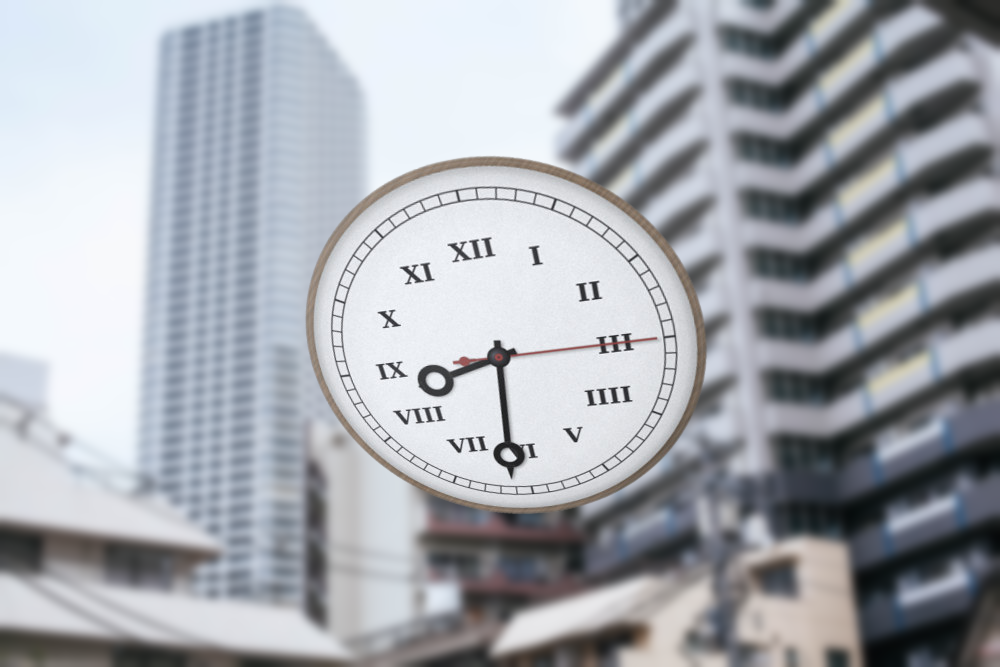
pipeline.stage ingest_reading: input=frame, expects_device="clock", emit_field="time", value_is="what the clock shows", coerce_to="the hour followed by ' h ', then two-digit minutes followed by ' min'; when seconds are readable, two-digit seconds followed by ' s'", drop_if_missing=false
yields 8 h 31 min 15 s
